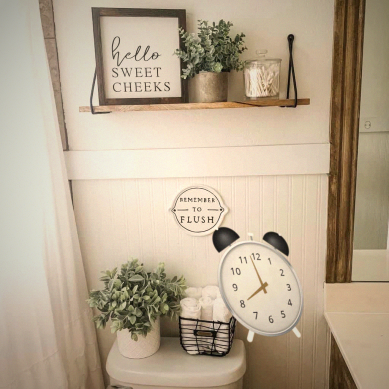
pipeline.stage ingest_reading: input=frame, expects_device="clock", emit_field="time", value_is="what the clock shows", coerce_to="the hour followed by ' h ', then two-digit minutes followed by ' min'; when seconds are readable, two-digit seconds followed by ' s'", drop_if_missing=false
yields 7 h 58 min
